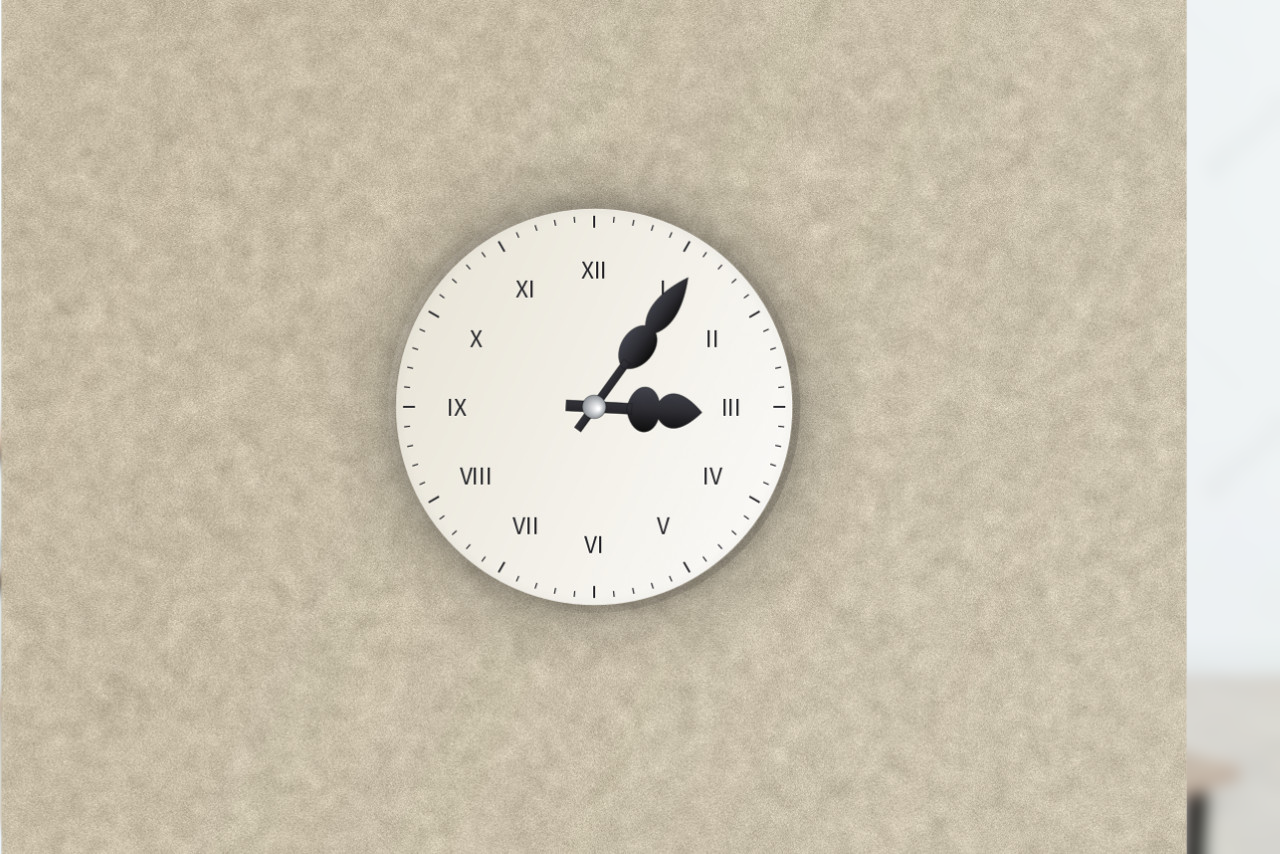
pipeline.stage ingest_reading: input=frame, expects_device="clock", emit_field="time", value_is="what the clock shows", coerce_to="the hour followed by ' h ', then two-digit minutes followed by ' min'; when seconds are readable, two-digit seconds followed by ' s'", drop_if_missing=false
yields 3 h 06 min
